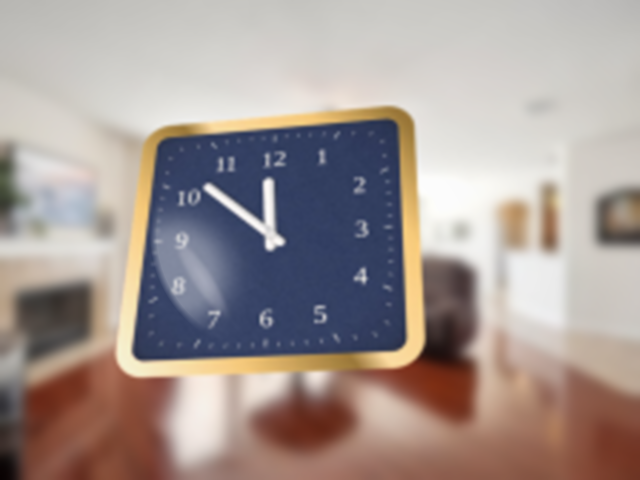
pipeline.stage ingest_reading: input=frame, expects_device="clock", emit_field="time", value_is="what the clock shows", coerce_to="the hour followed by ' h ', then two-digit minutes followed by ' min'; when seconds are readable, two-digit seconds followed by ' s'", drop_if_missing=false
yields 11 h 52 min
